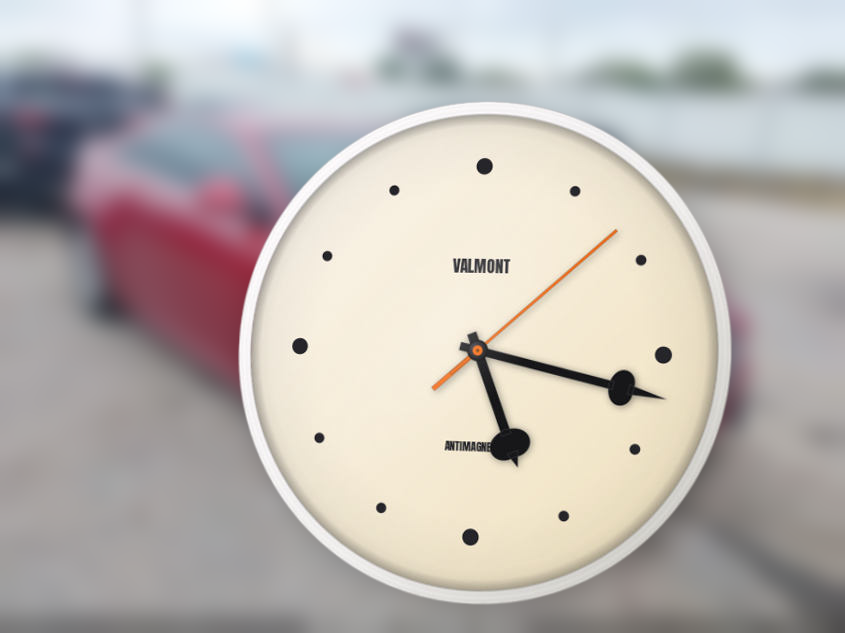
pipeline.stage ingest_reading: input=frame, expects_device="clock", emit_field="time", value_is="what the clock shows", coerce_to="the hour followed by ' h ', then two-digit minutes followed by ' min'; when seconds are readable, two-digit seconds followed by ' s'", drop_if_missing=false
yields 5 h 17 min 08 s
